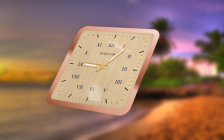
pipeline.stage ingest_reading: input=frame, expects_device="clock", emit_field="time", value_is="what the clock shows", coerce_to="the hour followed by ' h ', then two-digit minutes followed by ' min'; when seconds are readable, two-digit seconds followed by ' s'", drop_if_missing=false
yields 9 h 06 min
